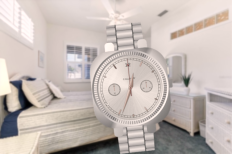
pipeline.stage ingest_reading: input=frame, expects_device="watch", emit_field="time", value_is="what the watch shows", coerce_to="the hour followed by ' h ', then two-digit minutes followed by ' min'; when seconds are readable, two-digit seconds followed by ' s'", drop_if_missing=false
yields 12 h 34 min
